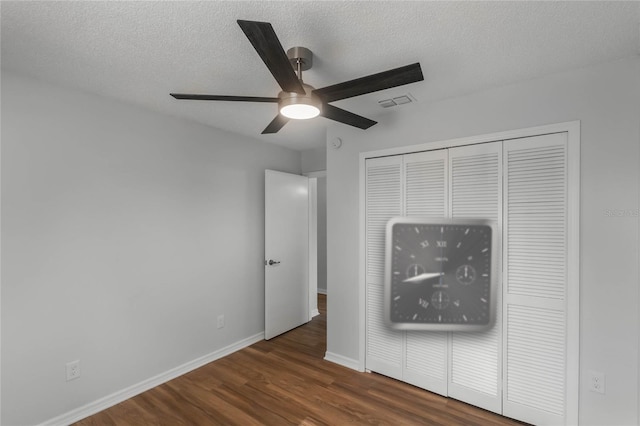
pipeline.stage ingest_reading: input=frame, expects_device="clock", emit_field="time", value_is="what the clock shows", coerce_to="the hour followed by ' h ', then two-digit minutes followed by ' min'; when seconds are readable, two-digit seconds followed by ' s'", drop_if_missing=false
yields 8 h 43 min
